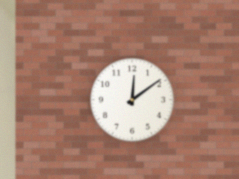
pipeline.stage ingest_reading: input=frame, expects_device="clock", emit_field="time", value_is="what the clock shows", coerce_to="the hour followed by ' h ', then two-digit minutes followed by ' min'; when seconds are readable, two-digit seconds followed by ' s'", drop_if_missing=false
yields 12 h 09 min
